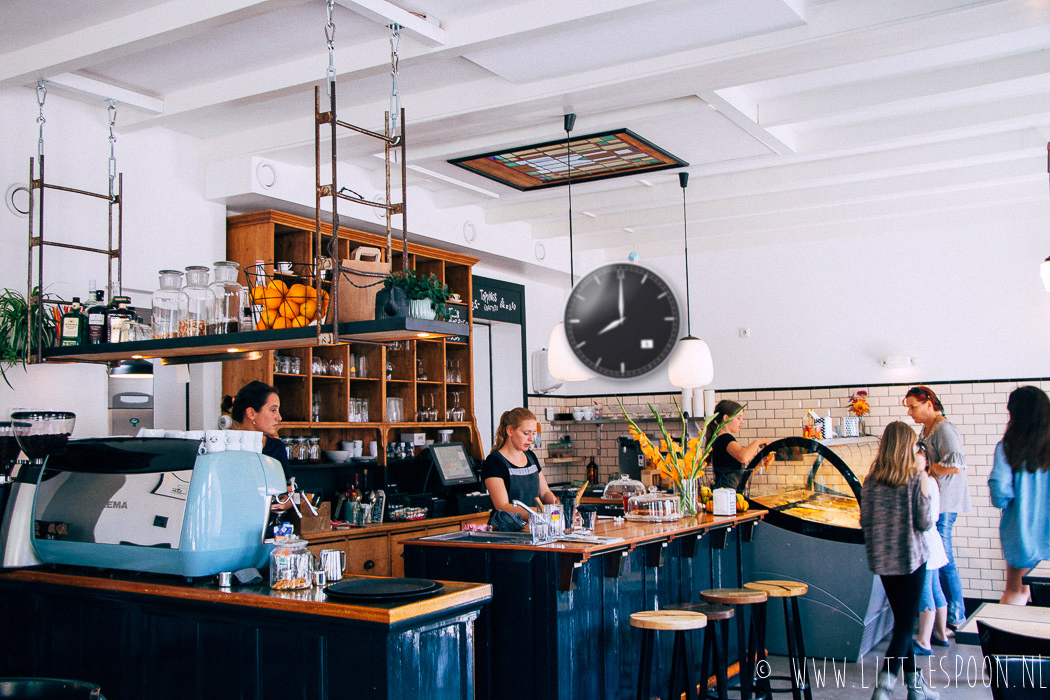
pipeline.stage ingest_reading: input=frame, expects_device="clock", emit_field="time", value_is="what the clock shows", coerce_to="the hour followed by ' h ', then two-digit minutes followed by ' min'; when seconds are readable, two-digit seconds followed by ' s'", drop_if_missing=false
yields 8 h 00 min
